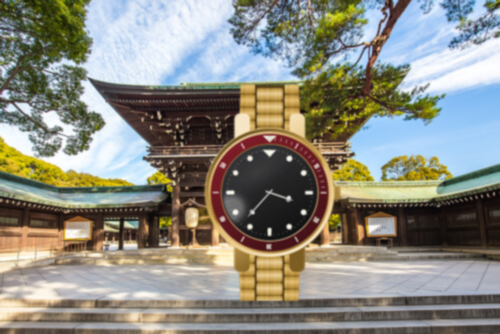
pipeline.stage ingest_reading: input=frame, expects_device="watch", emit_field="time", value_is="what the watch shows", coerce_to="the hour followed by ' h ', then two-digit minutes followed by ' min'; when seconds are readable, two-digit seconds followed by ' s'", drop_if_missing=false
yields 3 h 37 min
